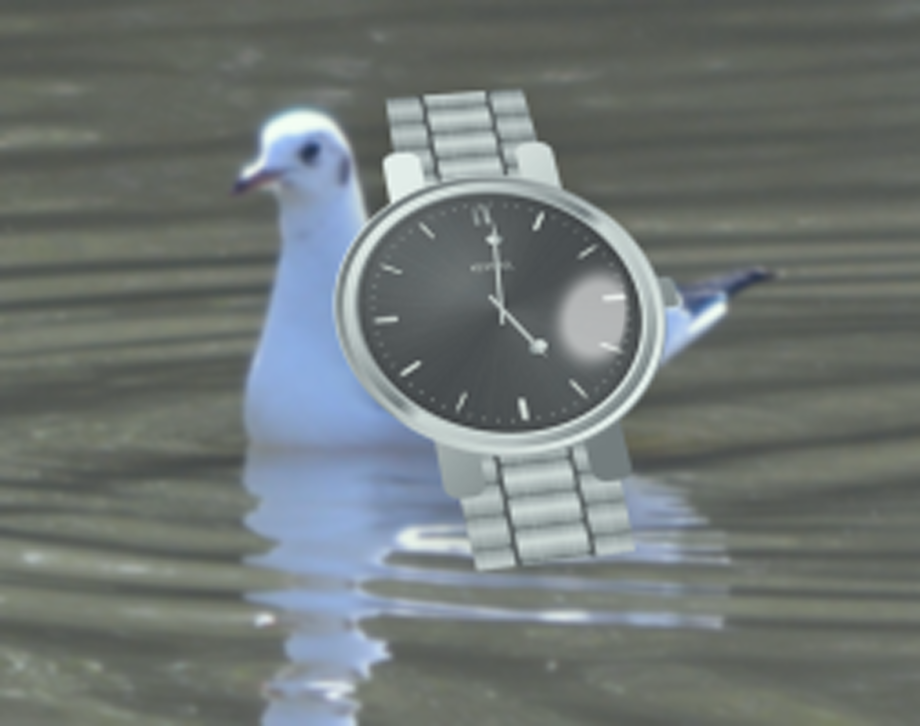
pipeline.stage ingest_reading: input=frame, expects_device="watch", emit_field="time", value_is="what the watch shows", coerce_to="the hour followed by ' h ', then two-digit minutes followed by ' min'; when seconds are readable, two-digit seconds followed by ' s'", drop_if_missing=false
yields 5 h 01 min
